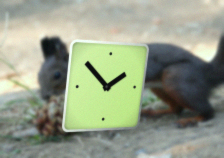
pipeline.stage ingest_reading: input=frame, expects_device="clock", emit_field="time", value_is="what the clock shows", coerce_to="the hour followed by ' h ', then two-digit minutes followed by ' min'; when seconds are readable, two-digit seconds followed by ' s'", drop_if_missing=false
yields 1 h 52 min
